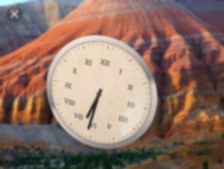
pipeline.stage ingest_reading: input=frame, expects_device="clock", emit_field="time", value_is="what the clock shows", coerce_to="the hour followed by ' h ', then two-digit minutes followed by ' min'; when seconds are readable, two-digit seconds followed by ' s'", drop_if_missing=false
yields 6 h 31 min
